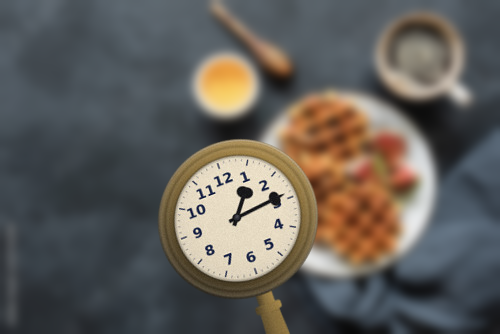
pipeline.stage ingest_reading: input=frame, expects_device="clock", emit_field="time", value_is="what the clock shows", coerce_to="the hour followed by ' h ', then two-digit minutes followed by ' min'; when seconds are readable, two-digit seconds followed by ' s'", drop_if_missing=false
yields 1 h 14 min
